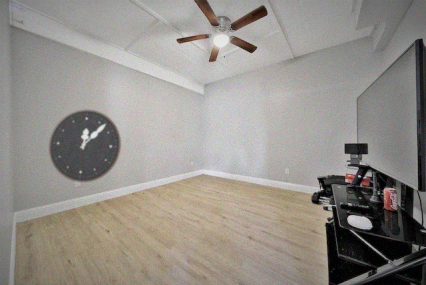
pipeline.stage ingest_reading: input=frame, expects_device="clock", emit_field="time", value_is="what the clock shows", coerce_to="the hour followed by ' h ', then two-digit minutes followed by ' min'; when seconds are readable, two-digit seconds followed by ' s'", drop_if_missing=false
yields 12 h 07 min
